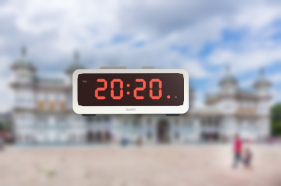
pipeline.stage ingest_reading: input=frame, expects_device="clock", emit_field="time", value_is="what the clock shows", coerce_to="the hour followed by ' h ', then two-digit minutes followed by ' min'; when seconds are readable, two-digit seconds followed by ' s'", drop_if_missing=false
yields 20 h 20 min
